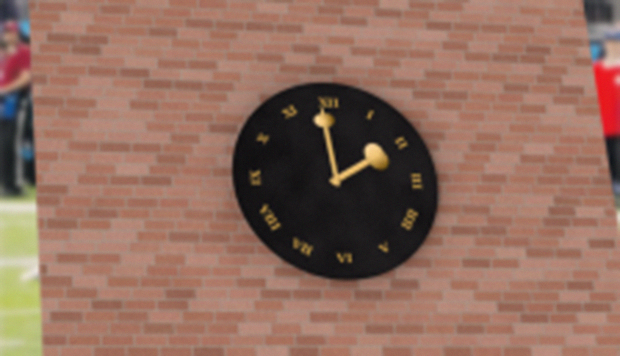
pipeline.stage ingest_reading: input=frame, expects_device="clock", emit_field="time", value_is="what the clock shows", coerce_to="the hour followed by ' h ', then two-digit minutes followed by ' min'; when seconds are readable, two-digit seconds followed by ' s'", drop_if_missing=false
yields 1 h 59 min
